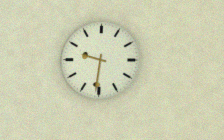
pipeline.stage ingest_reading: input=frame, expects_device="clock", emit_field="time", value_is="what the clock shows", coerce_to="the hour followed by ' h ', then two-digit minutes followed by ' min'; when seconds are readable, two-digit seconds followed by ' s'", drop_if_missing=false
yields 9 h 31 min
